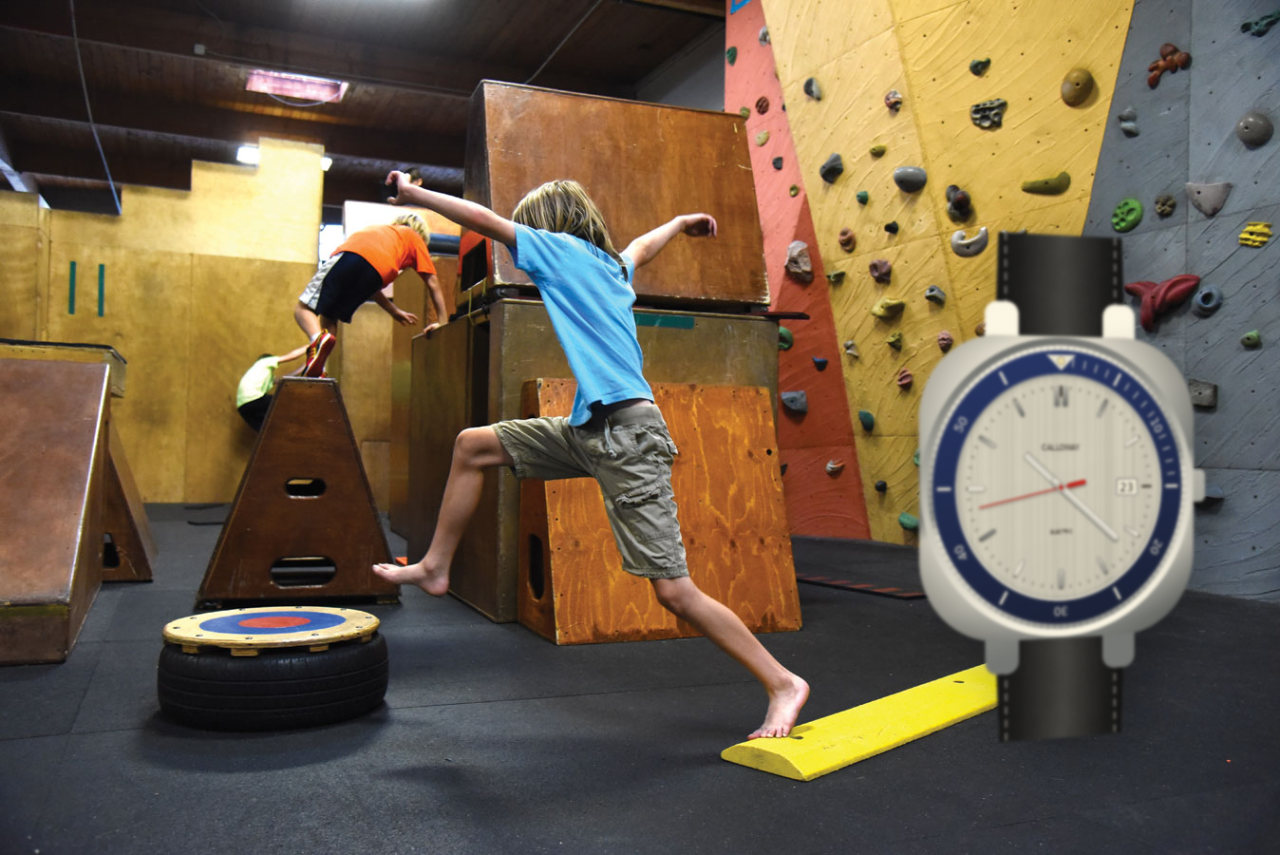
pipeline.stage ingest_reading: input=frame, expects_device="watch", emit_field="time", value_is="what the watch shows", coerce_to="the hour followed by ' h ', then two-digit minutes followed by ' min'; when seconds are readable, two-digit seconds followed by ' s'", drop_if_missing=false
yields 10 h 21 min 43 s
